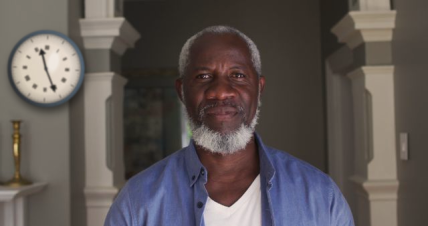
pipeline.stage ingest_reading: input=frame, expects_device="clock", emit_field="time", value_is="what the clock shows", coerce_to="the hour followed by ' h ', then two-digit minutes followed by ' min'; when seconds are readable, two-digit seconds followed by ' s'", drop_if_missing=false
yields 11 h 26 min
